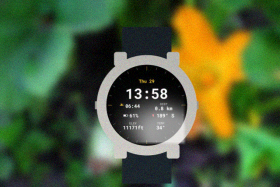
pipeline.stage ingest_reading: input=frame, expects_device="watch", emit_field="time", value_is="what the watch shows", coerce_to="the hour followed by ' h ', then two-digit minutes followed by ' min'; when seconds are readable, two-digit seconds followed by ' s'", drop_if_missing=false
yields 13 h 58 min
